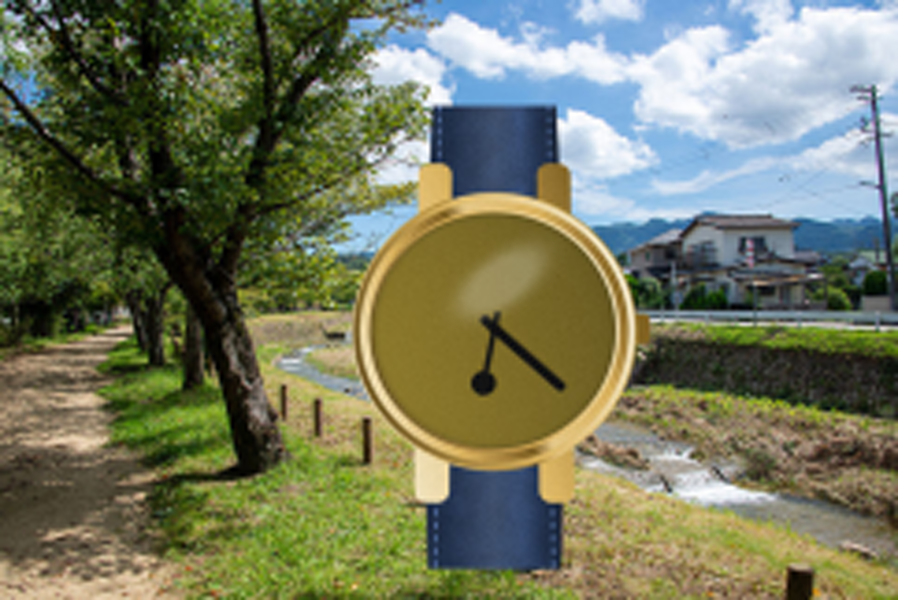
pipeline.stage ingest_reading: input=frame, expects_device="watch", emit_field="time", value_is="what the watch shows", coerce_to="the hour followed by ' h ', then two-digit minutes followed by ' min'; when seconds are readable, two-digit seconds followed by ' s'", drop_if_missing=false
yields 6 h 22 min
